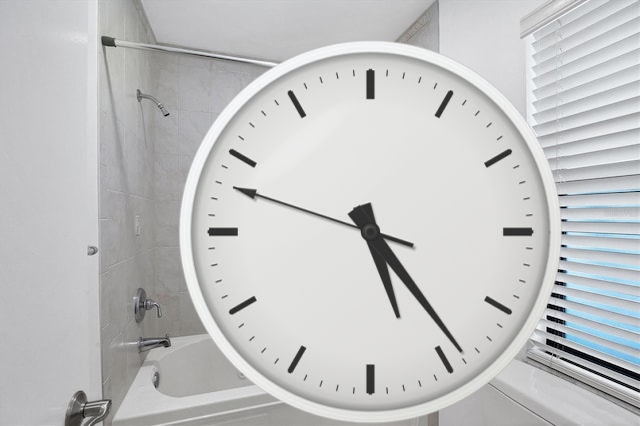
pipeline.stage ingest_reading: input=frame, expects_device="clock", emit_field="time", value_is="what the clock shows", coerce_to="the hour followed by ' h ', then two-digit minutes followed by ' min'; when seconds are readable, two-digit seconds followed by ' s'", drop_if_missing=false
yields 5 h 23 min 48 s
